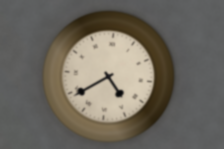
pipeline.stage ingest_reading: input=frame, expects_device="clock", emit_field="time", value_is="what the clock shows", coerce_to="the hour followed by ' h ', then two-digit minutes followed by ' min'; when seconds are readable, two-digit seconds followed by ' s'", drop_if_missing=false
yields 4 h 39 min
